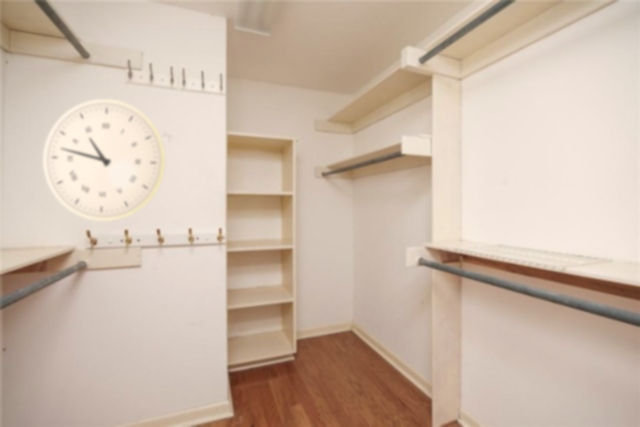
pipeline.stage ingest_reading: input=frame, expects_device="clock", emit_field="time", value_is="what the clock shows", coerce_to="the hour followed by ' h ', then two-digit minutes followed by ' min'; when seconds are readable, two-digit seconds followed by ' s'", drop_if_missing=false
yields 10 h 47 min
